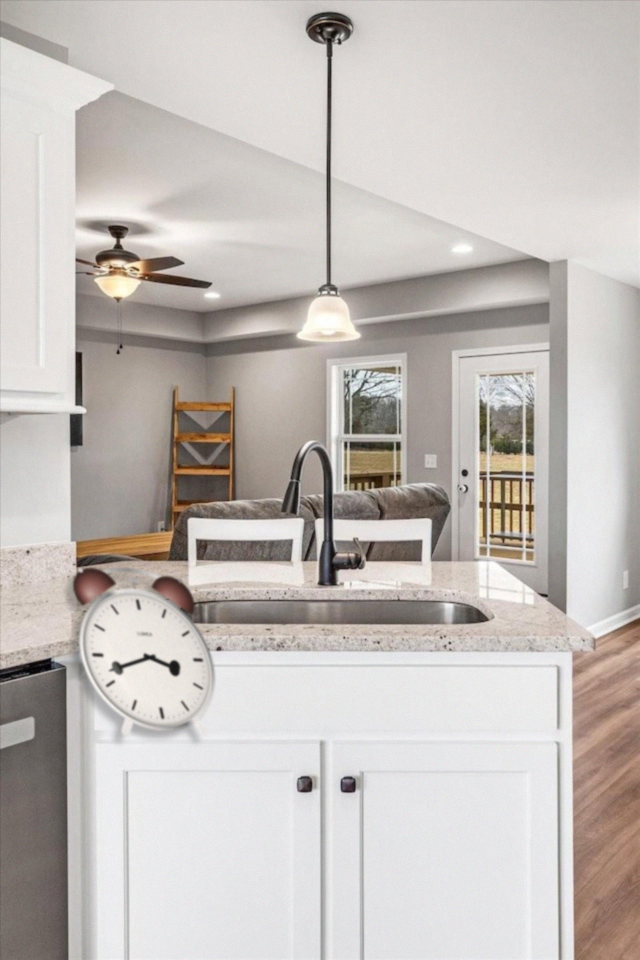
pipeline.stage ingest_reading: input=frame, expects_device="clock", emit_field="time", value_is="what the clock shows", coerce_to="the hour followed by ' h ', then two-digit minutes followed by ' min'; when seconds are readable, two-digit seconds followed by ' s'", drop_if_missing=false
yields 3 h 42 min
